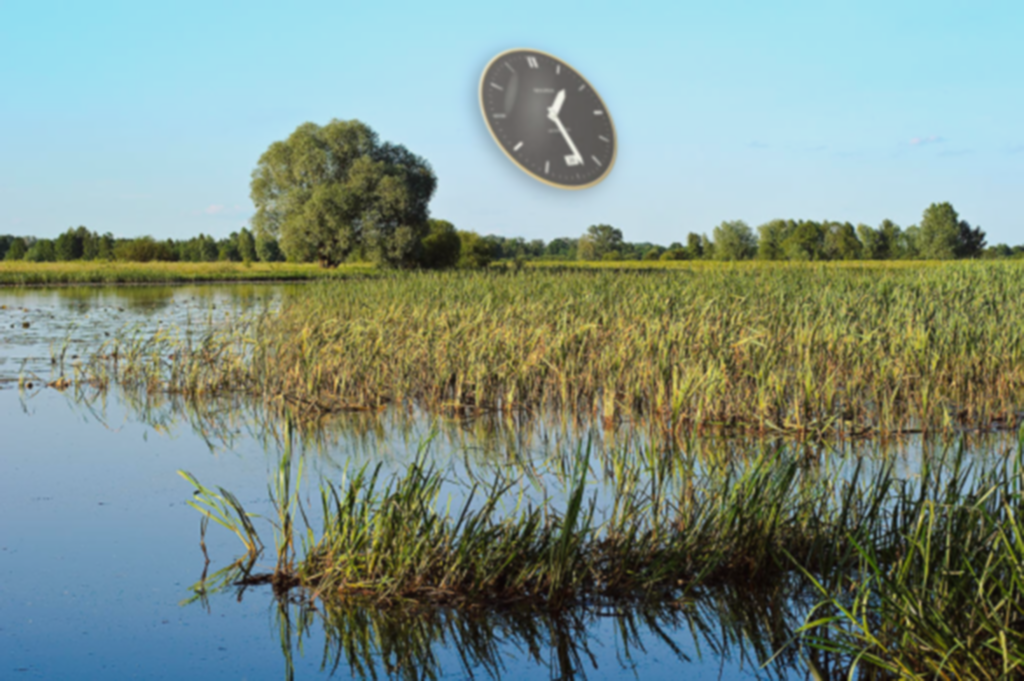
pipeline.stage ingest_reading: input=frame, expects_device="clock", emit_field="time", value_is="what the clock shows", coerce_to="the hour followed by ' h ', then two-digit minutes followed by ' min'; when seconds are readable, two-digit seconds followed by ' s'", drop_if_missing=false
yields 1 h 28 min
